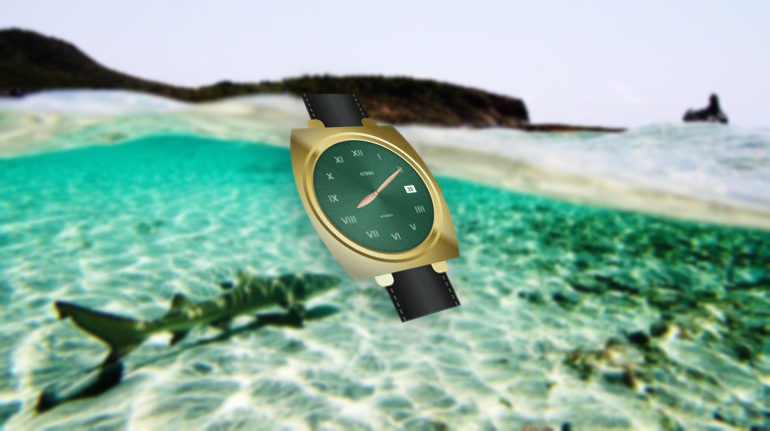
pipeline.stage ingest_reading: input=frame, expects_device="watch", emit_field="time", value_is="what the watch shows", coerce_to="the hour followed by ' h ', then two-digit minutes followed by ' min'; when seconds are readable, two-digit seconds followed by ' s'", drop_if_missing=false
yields 8 h 10 min
